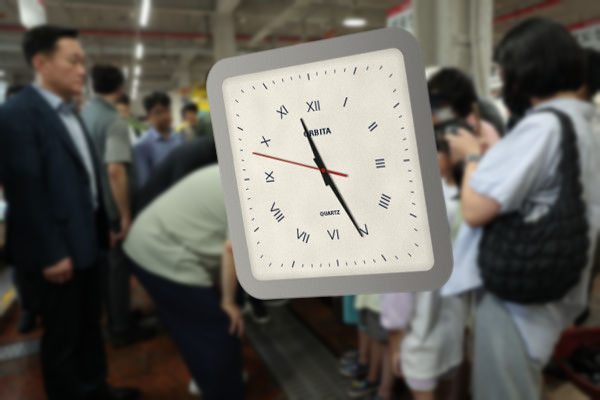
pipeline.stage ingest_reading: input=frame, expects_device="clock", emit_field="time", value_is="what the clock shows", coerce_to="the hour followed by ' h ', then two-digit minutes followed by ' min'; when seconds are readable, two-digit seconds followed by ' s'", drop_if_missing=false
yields 11 h 25 min 48 s
